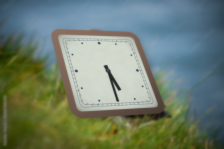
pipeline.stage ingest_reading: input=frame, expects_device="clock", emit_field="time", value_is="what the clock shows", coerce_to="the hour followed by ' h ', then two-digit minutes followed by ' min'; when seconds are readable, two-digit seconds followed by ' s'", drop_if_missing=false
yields 5 h 30 min
